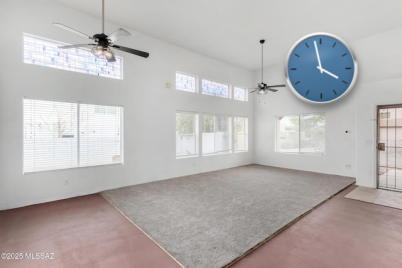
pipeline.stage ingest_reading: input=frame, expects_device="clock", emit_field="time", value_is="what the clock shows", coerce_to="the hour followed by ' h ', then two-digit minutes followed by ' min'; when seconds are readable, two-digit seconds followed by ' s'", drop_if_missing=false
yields 3 h 58 min
